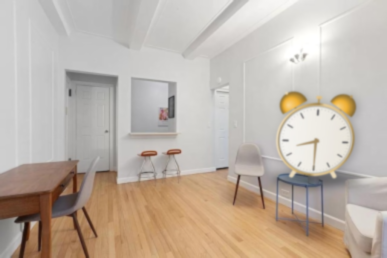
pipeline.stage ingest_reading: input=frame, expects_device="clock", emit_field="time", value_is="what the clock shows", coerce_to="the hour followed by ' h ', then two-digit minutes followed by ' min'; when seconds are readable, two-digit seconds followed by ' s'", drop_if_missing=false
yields 8 h 30 min
